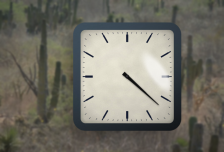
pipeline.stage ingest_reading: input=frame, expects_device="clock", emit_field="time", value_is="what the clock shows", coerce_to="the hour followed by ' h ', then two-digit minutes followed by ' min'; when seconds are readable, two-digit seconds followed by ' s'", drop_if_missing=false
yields 4 h 22 min
